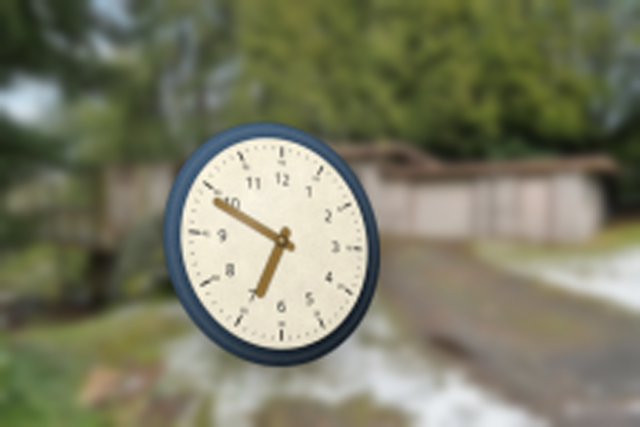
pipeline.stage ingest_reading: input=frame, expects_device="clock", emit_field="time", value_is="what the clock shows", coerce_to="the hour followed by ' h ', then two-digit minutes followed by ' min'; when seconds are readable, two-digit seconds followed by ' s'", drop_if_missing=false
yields 6 h 49 min
